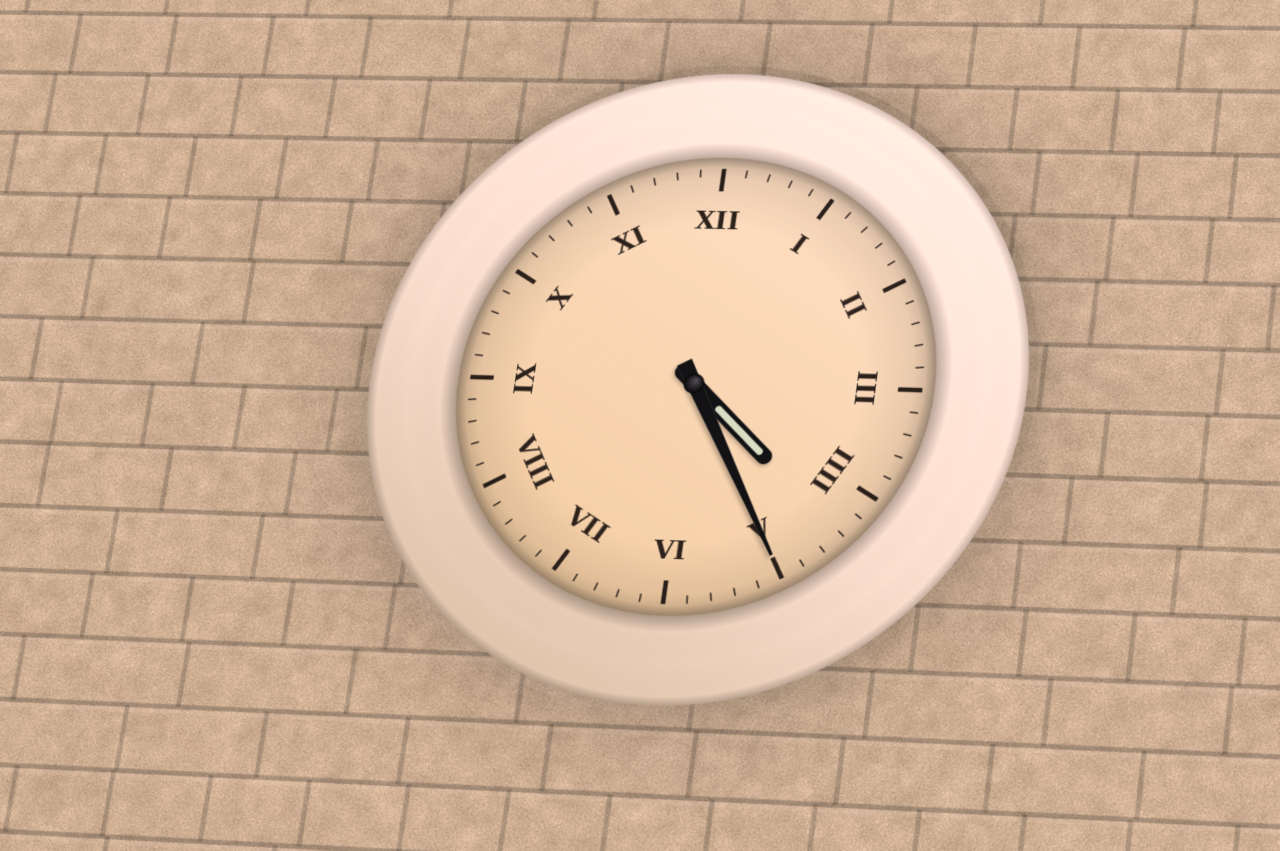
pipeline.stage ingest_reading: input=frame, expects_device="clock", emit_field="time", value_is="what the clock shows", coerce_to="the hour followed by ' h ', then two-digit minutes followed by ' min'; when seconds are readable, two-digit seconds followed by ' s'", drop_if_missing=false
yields 4 h 25 min
